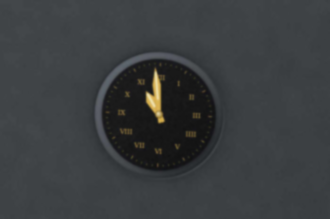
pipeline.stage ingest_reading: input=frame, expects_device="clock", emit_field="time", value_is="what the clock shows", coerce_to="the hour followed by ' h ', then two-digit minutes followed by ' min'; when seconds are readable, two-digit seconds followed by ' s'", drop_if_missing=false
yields 10 h 59 min
